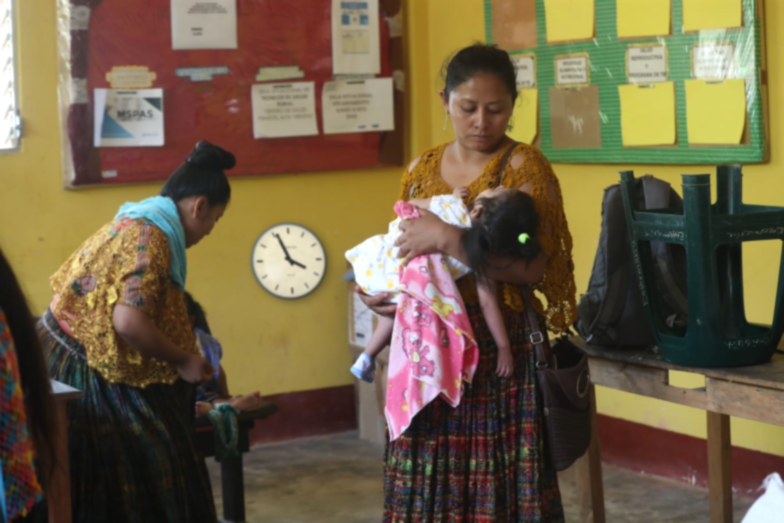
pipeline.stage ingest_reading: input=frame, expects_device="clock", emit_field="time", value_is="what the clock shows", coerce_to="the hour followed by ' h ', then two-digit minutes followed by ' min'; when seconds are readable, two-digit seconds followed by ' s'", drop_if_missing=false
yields 3 h 56 min
